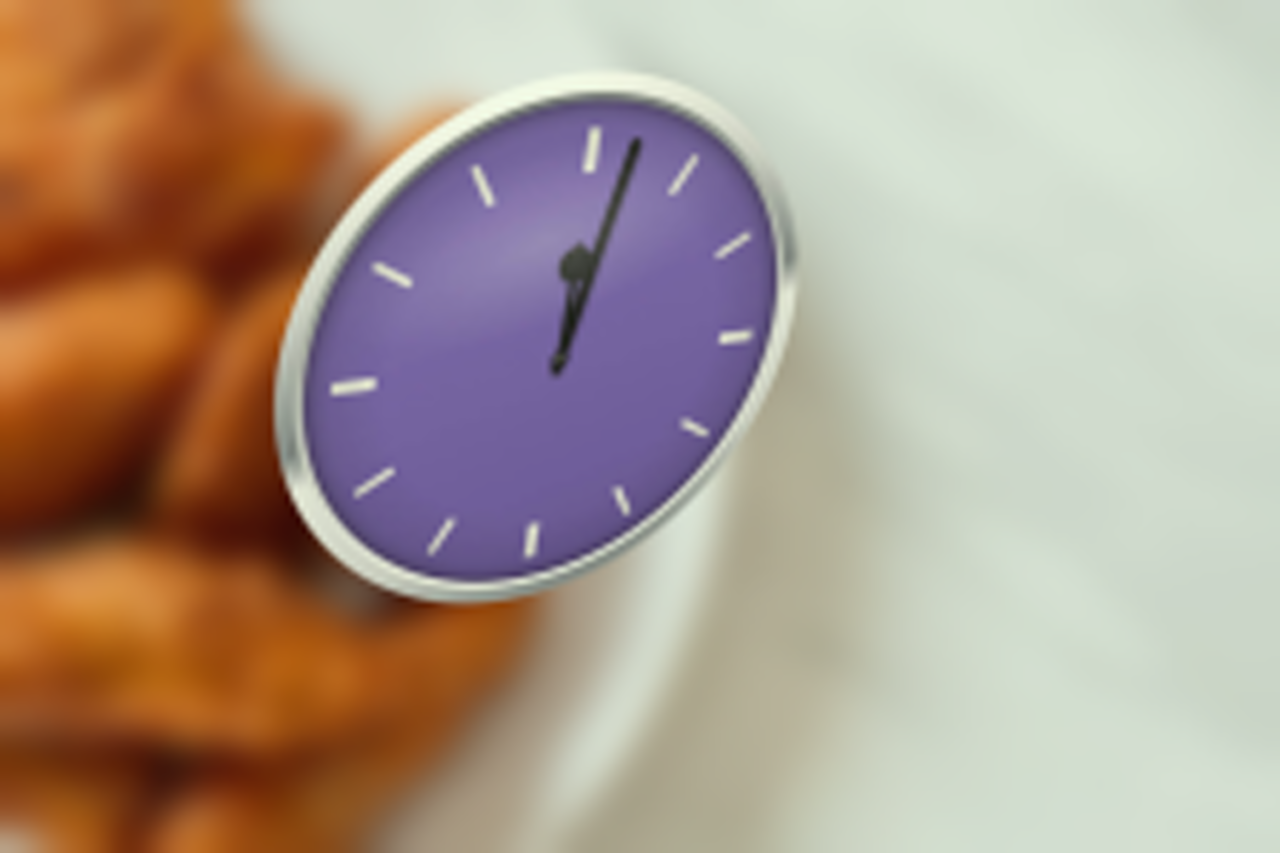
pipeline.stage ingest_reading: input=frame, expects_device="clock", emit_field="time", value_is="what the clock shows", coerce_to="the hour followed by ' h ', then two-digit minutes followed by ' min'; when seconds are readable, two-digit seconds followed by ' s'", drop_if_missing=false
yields 12 h 02 min
